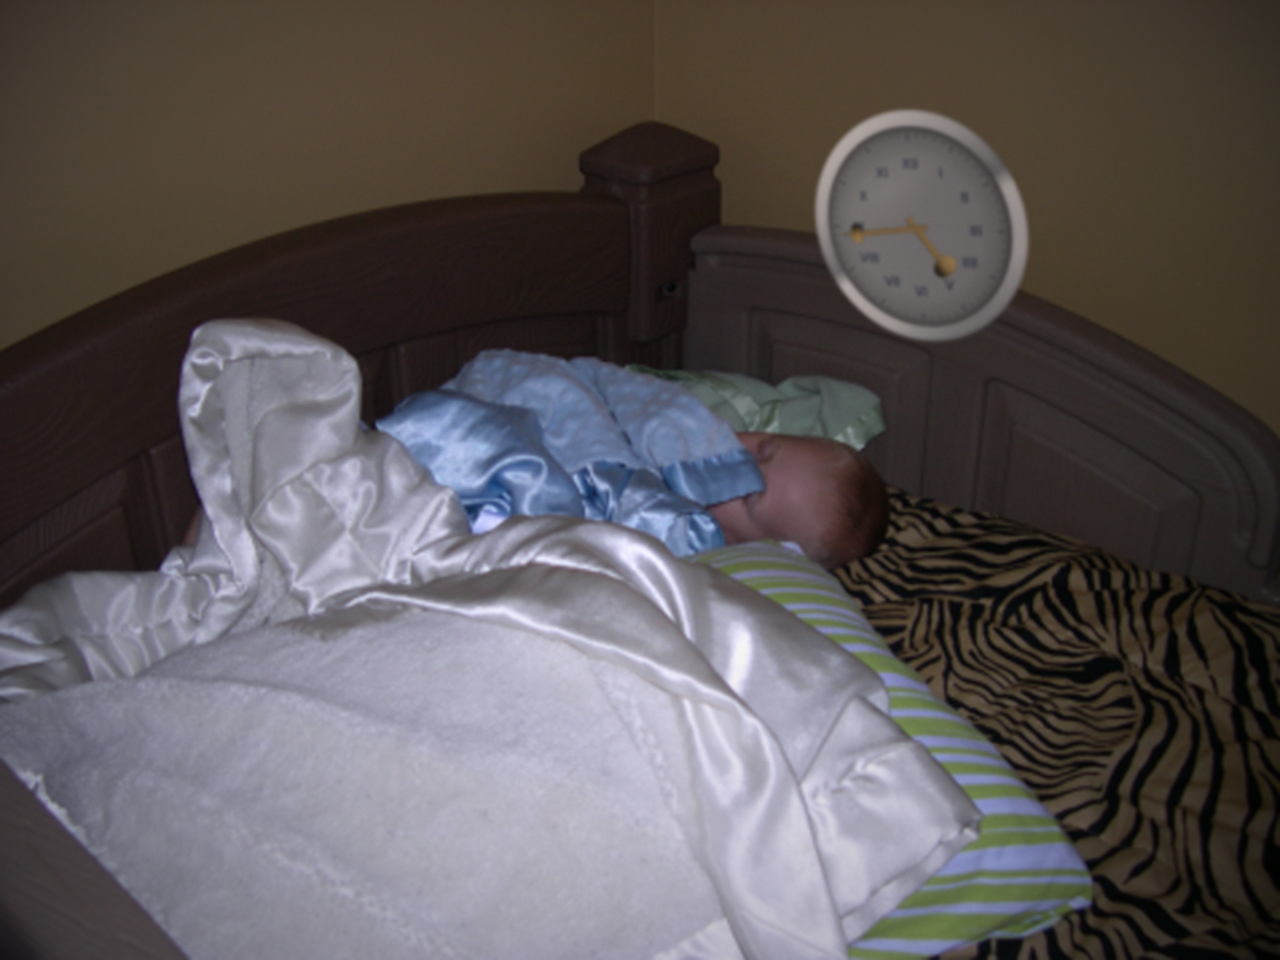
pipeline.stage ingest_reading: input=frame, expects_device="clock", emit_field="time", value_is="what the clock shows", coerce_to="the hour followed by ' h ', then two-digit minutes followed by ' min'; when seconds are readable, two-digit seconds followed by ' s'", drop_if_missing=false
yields 4 h 44 min
